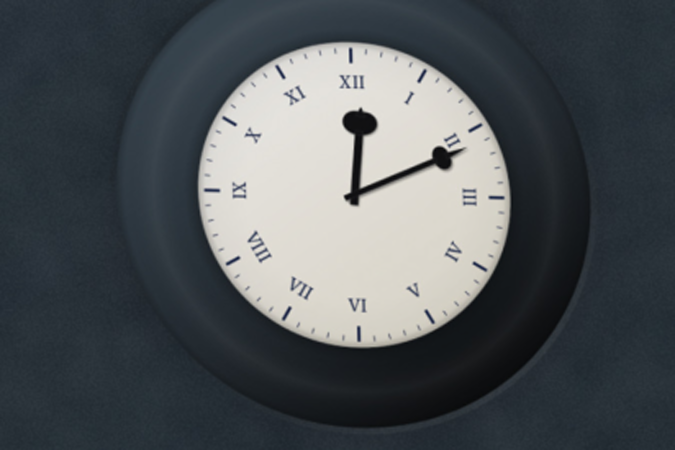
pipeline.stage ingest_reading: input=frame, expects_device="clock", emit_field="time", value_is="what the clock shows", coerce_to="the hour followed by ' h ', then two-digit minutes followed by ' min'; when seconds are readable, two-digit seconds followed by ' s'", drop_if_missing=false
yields 12 h 11 min
